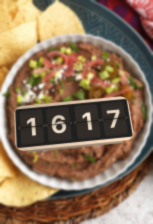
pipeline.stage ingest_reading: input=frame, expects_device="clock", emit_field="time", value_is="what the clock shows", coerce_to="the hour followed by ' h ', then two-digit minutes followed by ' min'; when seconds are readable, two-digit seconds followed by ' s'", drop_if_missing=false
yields 16 h 17 min
